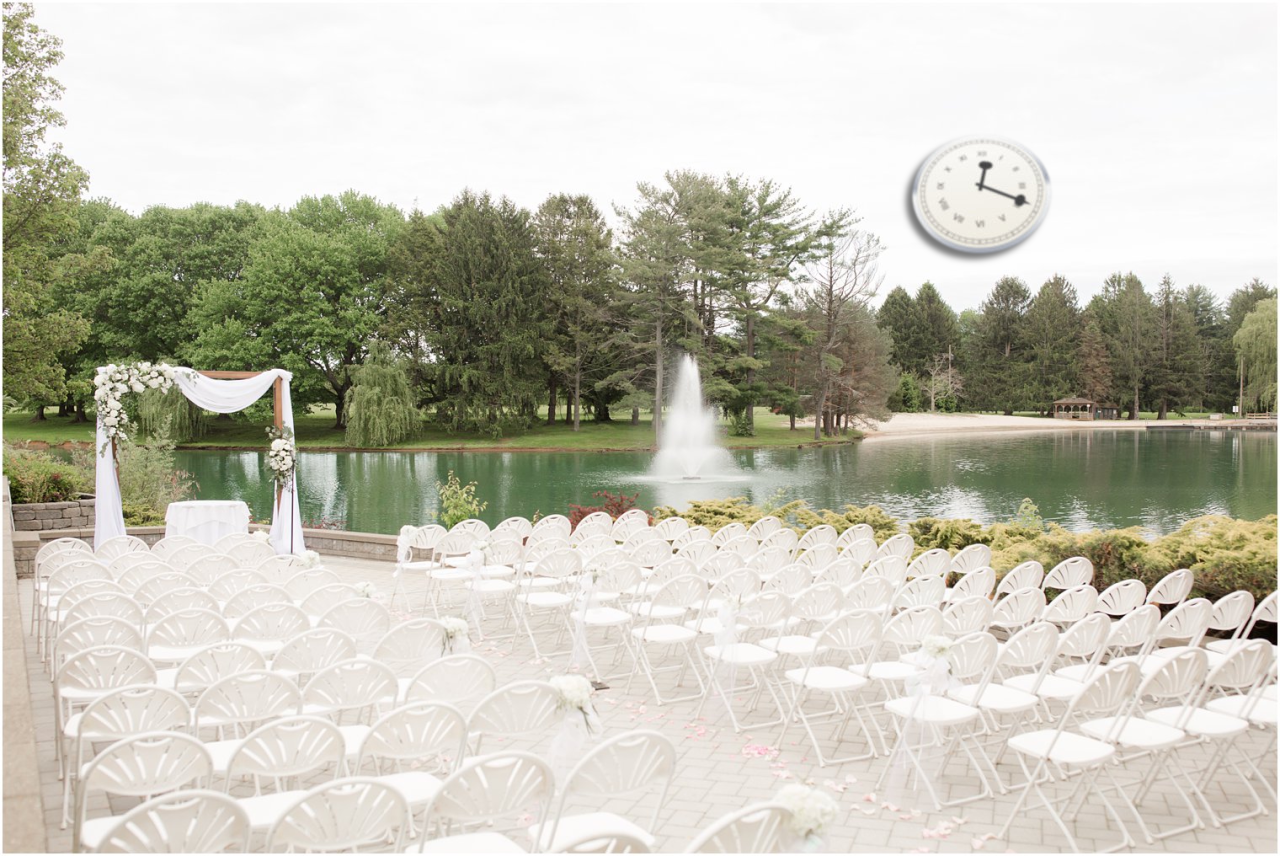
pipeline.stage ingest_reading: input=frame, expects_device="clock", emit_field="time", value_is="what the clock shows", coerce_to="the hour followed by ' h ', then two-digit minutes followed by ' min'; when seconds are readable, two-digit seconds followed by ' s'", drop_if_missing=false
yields 12 h 19 min
